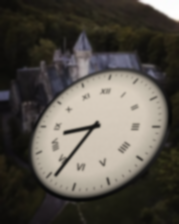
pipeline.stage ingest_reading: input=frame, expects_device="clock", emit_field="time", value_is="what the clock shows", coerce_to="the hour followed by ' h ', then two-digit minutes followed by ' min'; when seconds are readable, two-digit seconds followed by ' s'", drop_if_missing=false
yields 8 h 34 min
